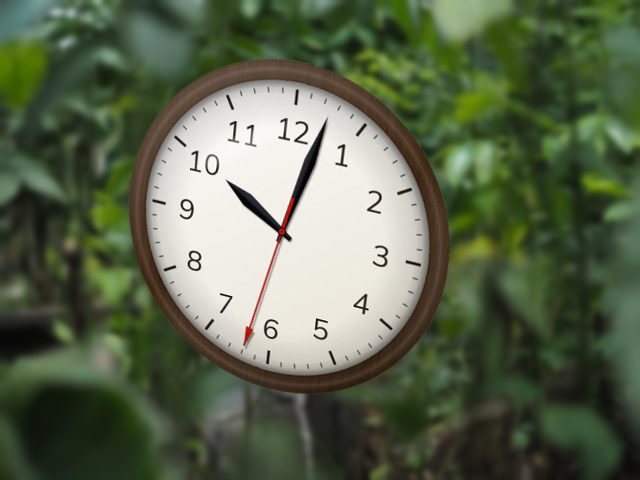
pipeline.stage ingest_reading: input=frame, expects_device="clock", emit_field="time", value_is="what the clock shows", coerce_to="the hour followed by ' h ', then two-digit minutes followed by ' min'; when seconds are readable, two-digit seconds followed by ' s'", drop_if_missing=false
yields 10 h 02 min 32 s
